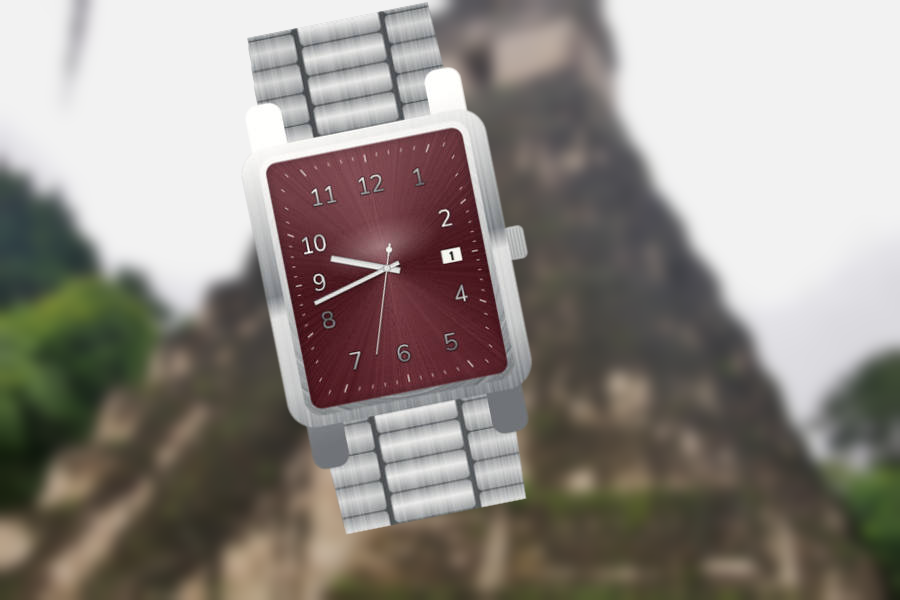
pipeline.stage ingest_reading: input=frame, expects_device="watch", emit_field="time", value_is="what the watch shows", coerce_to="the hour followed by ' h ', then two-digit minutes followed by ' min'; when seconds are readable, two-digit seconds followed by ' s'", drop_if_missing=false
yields 9 h 42 min 33 s
